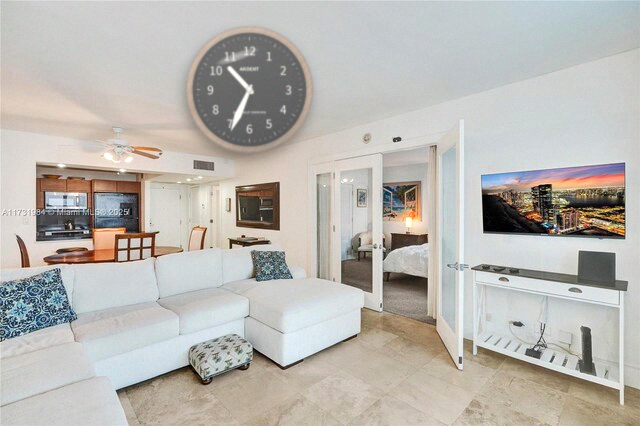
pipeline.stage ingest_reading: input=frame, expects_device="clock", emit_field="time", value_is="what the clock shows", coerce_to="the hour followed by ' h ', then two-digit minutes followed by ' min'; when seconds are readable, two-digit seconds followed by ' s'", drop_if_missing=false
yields 10 h 34 min
